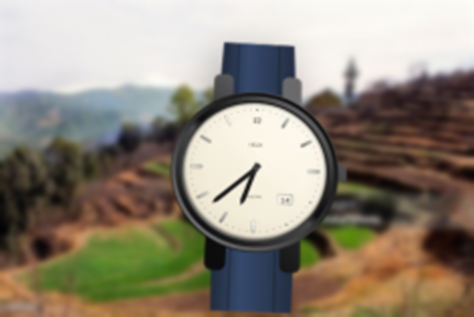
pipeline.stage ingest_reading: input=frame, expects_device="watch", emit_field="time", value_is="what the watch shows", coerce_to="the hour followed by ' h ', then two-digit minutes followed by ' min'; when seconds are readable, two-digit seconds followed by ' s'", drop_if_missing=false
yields 6 h 38 min
